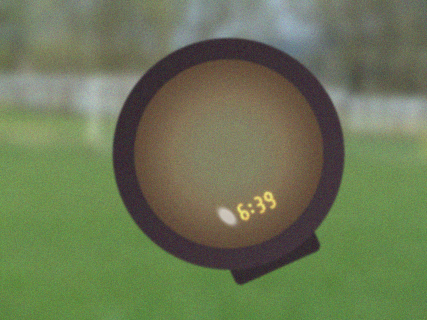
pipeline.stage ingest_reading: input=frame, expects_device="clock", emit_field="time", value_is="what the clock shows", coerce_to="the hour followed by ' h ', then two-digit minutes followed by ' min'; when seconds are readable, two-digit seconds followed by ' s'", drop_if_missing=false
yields 6 h 39 min
